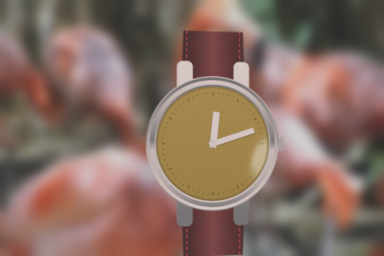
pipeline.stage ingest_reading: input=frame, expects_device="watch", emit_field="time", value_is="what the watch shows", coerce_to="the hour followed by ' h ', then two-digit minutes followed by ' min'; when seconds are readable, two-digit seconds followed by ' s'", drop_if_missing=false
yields 12 h 12 min
